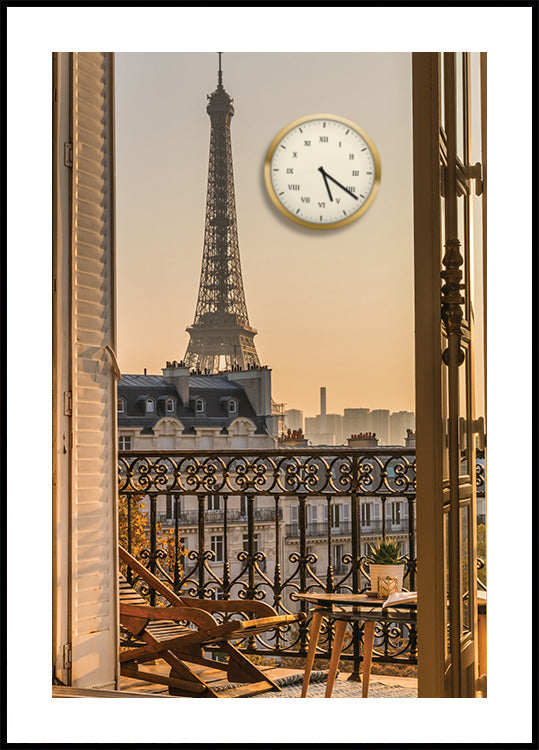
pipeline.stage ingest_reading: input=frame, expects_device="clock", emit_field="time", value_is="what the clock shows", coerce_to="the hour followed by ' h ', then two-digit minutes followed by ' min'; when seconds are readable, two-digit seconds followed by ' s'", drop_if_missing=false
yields 5 h 21 min
